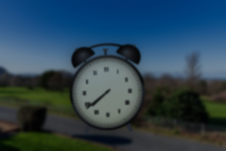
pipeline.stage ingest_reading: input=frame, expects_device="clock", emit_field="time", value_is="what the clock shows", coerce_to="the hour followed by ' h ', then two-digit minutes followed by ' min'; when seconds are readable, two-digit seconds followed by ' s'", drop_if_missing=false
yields 7 h 39 min
